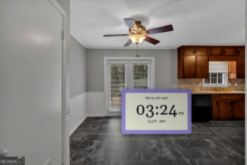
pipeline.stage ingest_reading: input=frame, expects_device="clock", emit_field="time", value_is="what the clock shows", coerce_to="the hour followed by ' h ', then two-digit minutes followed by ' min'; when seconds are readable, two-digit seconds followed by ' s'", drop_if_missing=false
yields 3 h 24 min
